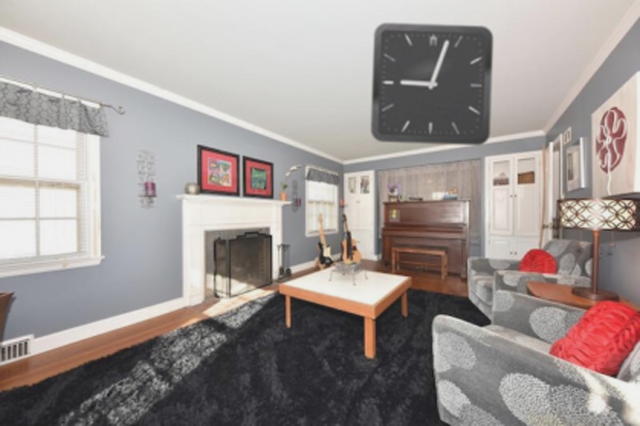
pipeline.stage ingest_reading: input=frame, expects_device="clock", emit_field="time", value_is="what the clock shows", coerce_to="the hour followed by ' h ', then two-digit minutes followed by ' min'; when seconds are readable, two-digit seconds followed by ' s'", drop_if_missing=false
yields 9 h 03 min
